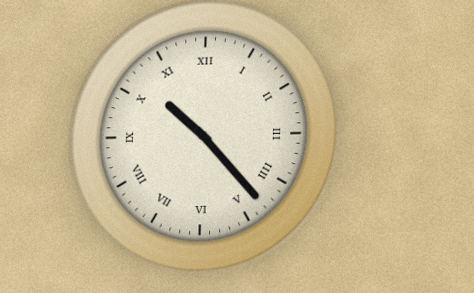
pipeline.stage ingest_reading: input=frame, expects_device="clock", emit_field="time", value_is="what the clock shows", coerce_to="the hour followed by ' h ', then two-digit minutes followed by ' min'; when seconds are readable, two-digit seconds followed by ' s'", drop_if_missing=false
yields 10 h 23 min
